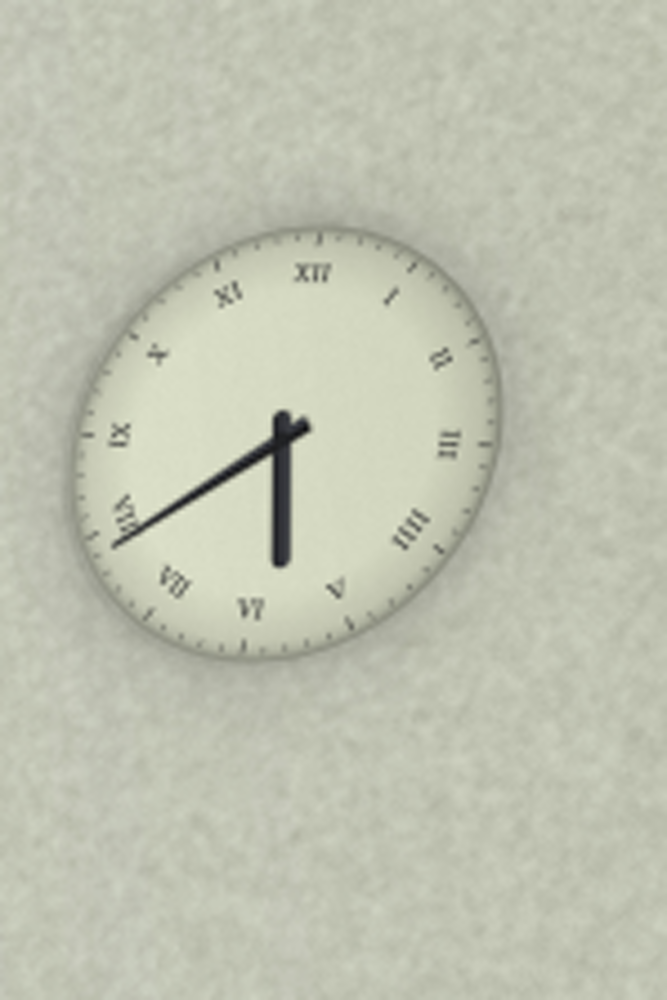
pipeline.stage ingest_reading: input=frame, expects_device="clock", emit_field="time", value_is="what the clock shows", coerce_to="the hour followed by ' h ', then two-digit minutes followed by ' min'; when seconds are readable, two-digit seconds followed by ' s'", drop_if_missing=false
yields 5 h 39 min
